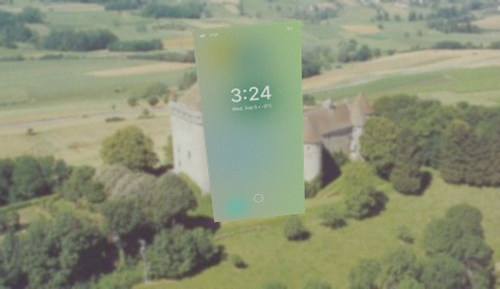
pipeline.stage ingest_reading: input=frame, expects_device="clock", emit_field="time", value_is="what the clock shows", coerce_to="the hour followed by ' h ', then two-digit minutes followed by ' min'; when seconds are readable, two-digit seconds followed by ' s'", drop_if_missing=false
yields 3 h 24 min
